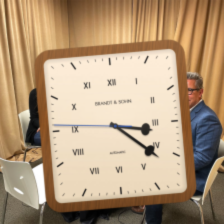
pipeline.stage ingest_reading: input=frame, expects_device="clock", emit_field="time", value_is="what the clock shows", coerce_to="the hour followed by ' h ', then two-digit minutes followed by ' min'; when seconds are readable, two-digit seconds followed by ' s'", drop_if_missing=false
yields 3 h 21 min 46 s
